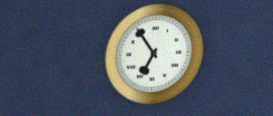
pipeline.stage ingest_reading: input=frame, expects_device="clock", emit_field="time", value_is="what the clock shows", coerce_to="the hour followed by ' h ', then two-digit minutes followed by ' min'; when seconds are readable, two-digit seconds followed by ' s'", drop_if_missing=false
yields 6 h 54 min
